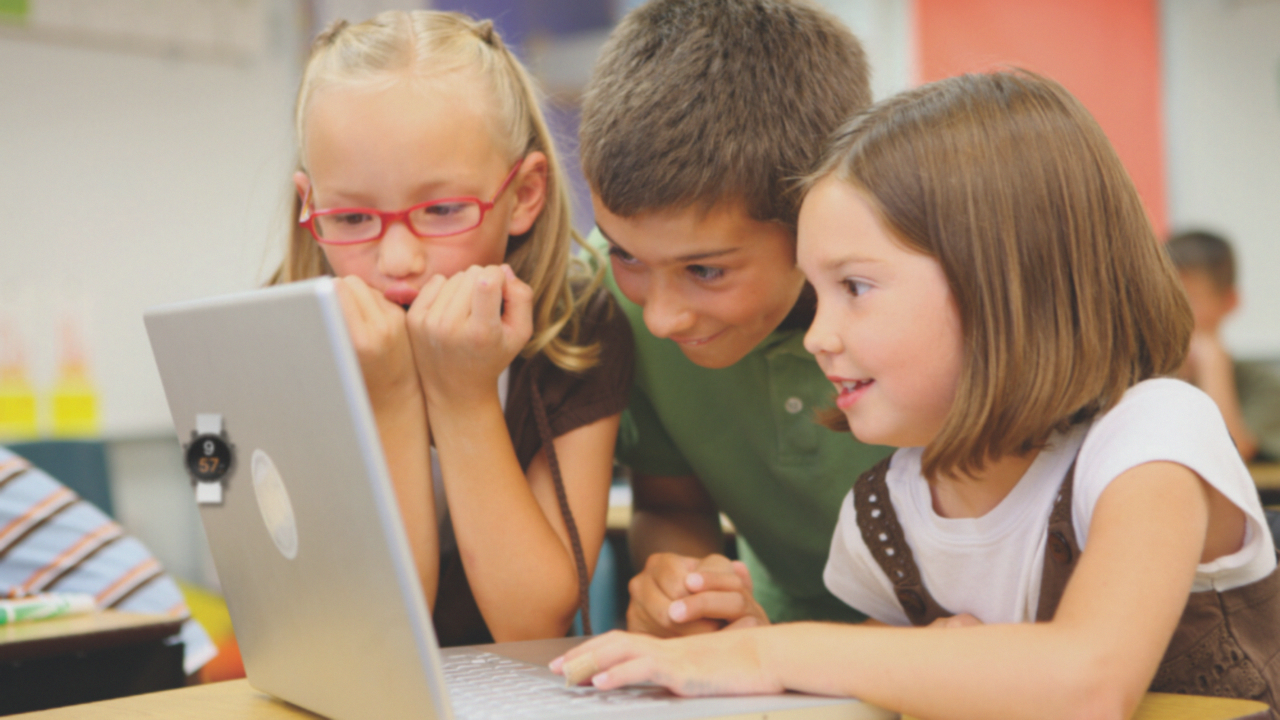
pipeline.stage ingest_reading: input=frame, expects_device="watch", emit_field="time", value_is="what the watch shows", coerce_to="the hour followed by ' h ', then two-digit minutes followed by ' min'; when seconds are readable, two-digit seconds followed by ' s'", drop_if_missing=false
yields 9 h 57 min
